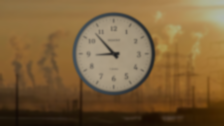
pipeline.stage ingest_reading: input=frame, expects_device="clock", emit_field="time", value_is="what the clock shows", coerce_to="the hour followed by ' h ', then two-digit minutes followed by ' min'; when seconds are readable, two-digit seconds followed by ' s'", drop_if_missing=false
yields 8 h 53 min
